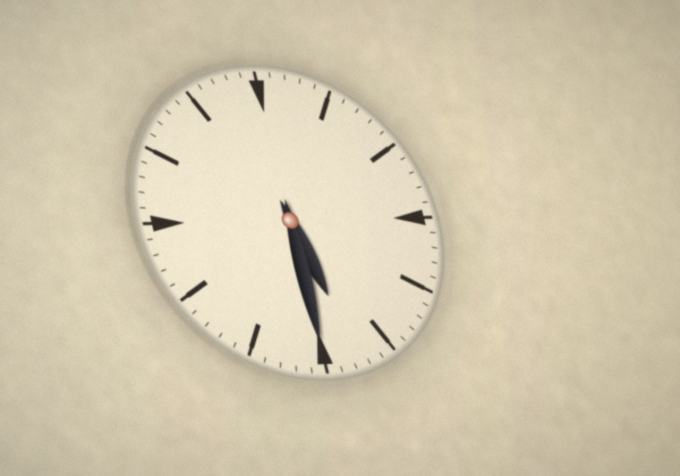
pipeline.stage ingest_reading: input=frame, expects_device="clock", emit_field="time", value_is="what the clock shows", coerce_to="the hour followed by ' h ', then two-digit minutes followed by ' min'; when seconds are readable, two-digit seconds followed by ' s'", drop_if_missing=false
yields 5 h 30 min
